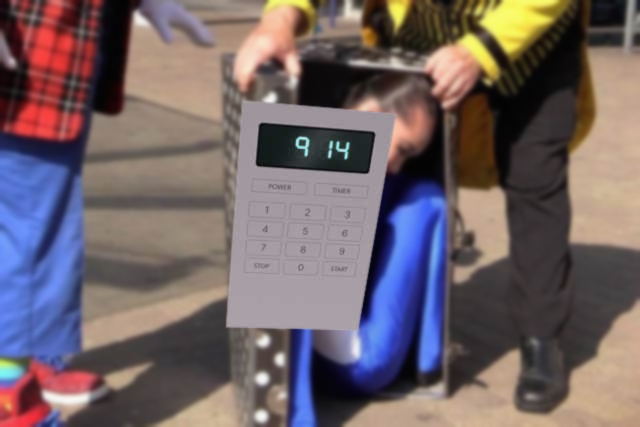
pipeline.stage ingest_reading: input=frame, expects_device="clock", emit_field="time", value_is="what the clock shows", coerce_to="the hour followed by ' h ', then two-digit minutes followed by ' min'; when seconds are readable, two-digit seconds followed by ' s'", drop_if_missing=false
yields 9 h 14 min
